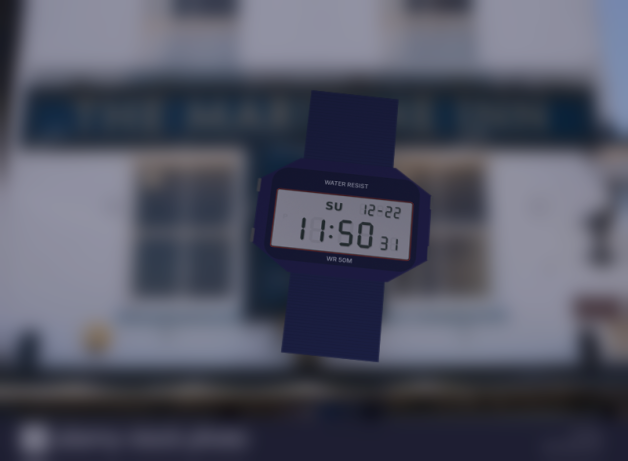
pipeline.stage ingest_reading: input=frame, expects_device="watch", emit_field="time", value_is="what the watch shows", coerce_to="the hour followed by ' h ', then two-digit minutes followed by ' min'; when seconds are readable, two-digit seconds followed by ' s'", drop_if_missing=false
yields 11 h 50 min 31 s
